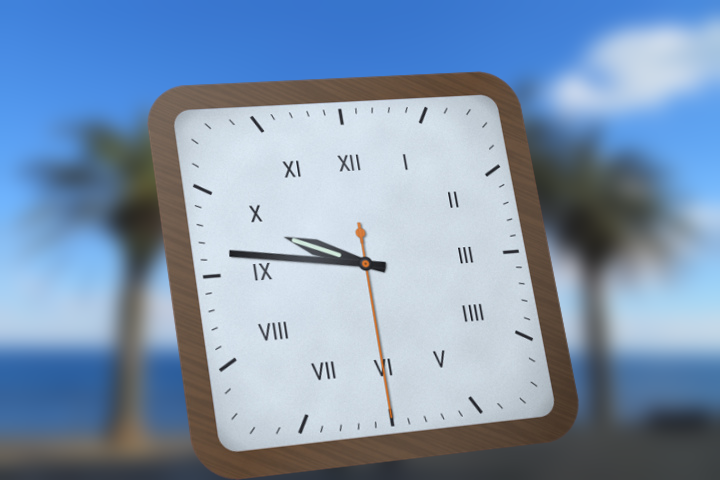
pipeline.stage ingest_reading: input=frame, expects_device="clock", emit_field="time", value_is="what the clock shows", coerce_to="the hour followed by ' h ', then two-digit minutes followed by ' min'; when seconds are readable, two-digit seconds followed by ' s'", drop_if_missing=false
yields 9 h 46 min 30 s
